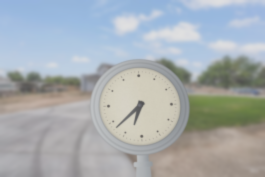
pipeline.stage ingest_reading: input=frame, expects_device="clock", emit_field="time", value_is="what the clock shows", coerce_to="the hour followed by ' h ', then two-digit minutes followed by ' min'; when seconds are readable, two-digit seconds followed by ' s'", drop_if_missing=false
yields 6 h 38 min
